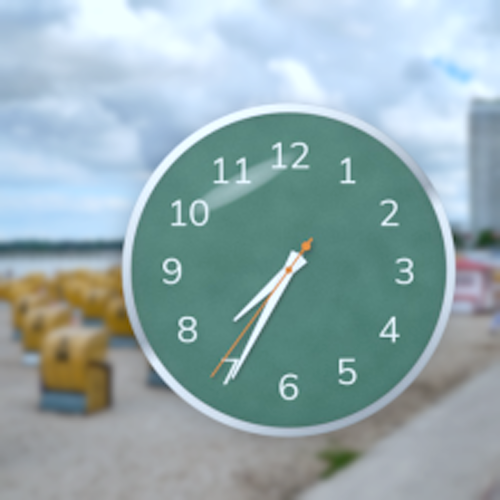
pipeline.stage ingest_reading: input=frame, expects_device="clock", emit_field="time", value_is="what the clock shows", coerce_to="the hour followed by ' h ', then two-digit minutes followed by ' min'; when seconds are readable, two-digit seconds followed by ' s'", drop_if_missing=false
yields 7 h 34 min 36 s
